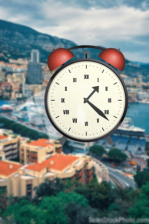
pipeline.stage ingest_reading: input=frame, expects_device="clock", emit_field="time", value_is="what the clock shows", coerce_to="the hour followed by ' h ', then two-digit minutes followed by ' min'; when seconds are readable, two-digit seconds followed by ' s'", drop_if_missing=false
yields 1 h 22 min
